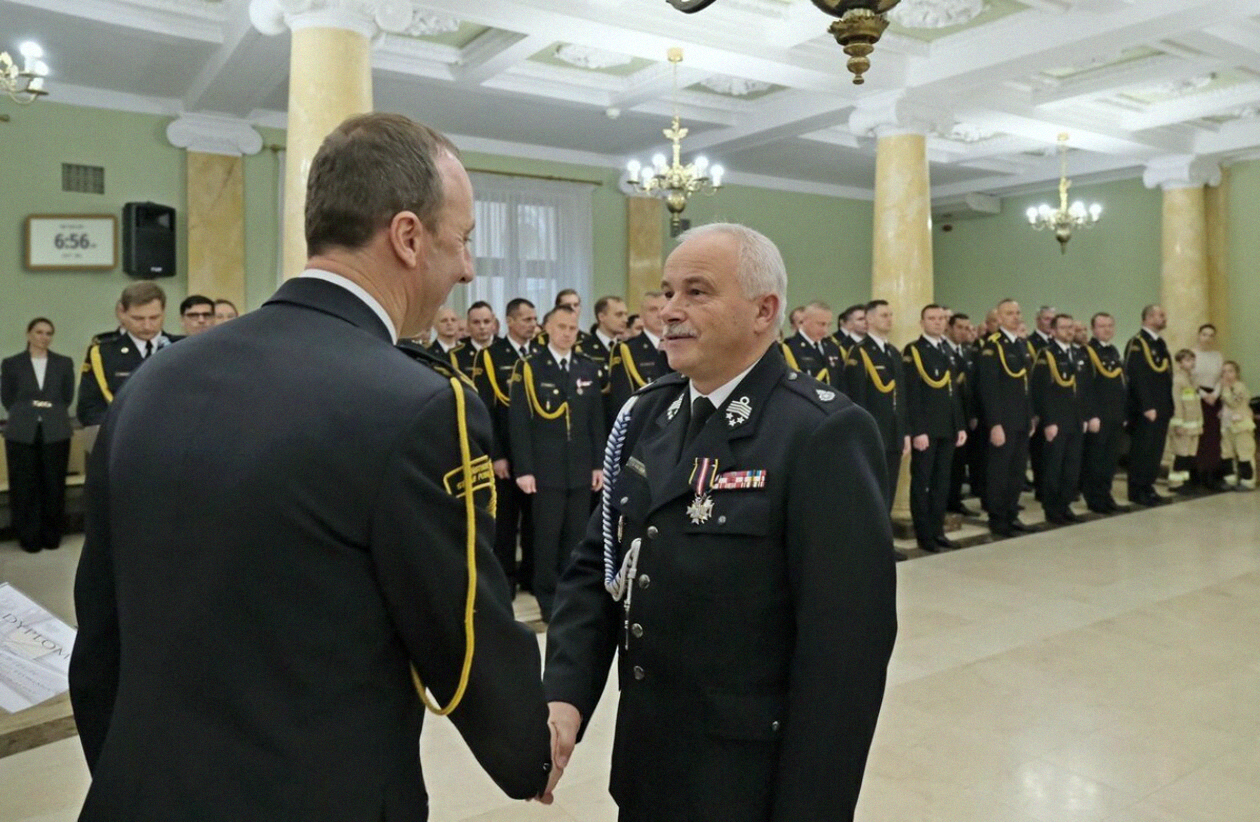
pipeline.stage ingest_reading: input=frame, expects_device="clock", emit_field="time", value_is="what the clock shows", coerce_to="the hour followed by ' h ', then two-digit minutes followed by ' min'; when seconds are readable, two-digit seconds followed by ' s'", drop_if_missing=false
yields 6 h 56 min
